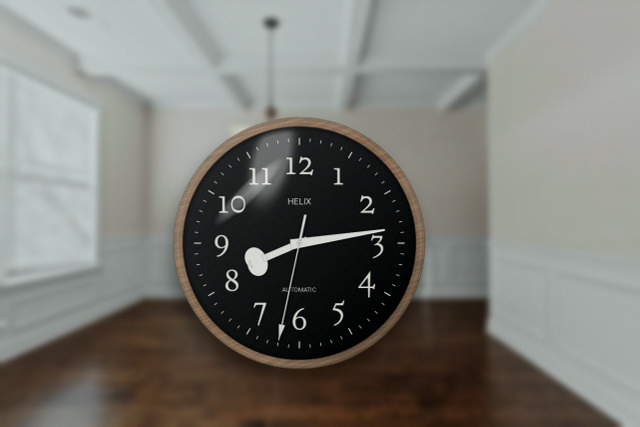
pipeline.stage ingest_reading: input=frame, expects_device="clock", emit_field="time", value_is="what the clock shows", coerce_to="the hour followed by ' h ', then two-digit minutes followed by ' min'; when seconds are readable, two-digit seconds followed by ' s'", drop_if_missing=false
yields 8 h 13 min 32 s
